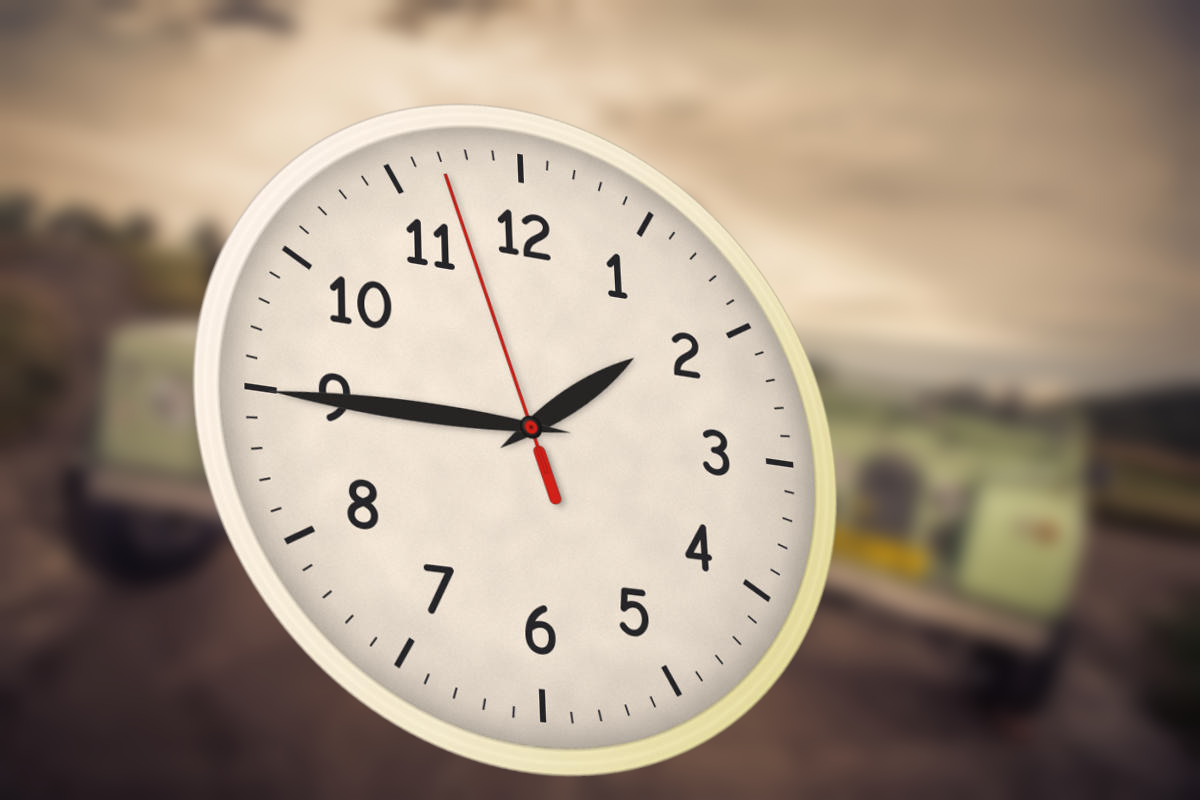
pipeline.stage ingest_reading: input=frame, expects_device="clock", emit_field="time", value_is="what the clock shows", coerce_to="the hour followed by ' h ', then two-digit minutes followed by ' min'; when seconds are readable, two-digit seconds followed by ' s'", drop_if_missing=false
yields 1 h 44 min 57 s
